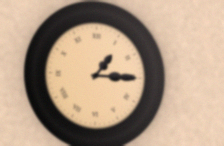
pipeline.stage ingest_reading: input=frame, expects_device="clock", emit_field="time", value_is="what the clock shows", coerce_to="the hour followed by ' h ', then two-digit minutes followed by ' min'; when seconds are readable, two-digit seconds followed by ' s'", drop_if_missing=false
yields 1 h 15 min
